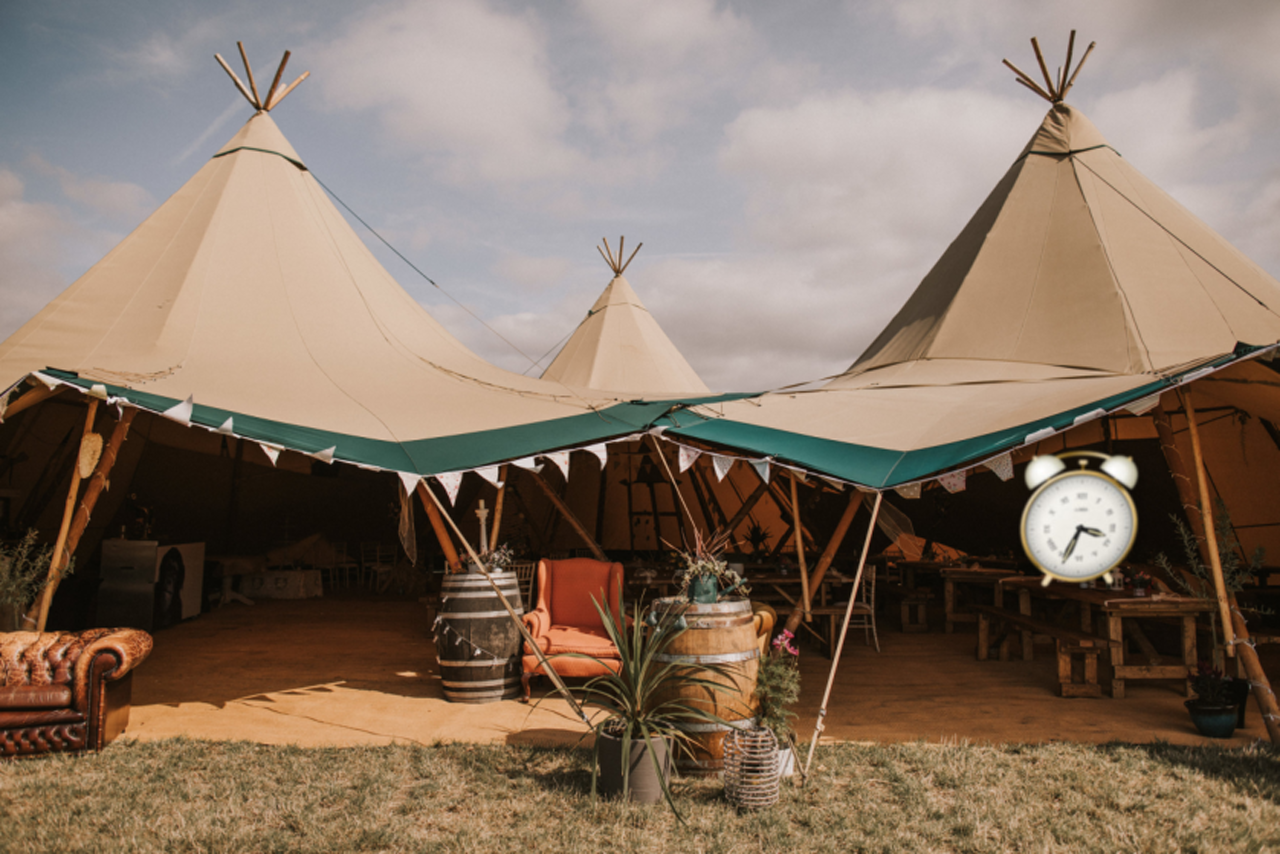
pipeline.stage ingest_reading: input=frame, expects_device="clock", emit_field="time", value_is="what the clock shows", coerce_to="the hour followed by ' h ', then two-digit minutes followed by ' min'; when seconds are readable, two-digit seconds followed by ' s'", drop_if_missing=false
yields 3 h 34 min
